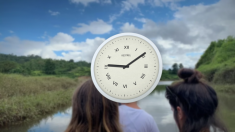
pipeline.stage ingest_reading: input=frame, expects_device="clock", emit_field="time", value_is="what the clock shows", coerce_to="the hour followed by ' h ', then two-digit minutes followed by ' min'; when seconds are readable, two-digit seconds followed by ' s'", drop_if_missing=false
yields 9 h 09 min
